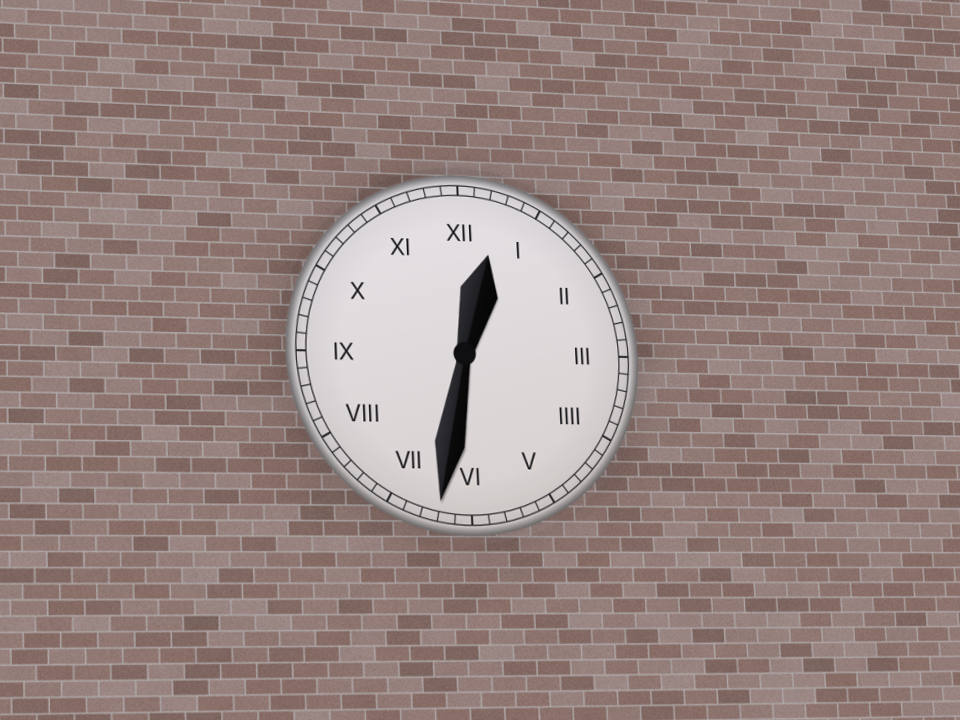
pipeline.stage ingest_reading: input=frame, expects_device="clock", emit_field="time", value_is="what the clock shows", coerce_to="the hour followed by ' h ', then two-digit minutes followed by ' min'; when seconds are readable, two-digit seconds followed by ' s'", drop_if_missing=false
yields 12 h 32 min
